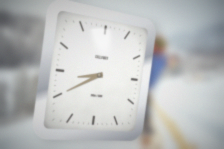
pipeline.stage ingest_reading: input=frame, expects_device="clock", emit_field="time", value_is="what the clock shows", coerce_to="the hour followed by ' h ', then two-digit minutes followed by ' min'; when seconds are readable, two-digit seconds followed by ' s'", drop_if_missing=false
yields 8 h 40 min
